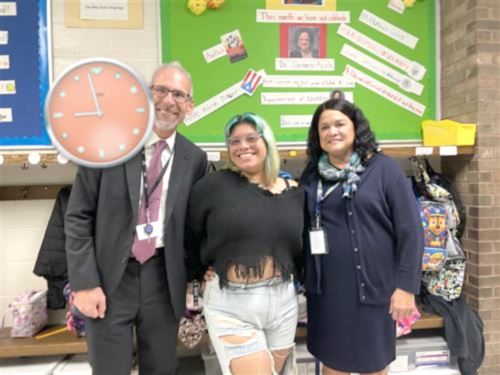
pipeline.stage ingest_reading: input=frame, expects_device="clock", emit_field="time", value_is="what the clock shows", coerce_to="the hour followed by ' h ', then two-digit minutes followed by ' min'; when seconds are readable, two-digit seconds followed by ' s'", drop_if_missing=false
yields 8 h 58 min
